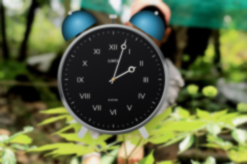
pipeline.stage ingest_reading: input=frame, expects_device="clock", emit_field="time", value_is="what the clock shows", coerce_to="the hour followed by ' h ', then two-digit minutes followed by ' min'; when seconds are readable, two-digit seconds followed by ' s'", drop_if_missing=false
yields 2 h 03 min
